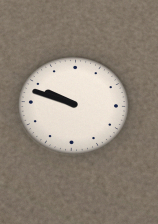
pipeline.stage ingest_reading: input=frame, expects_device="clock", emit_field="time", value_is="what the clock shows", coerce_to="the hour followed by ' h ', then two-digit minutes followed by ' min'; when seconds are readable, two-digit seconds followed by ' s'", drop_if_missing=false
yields 9 h 48 min
